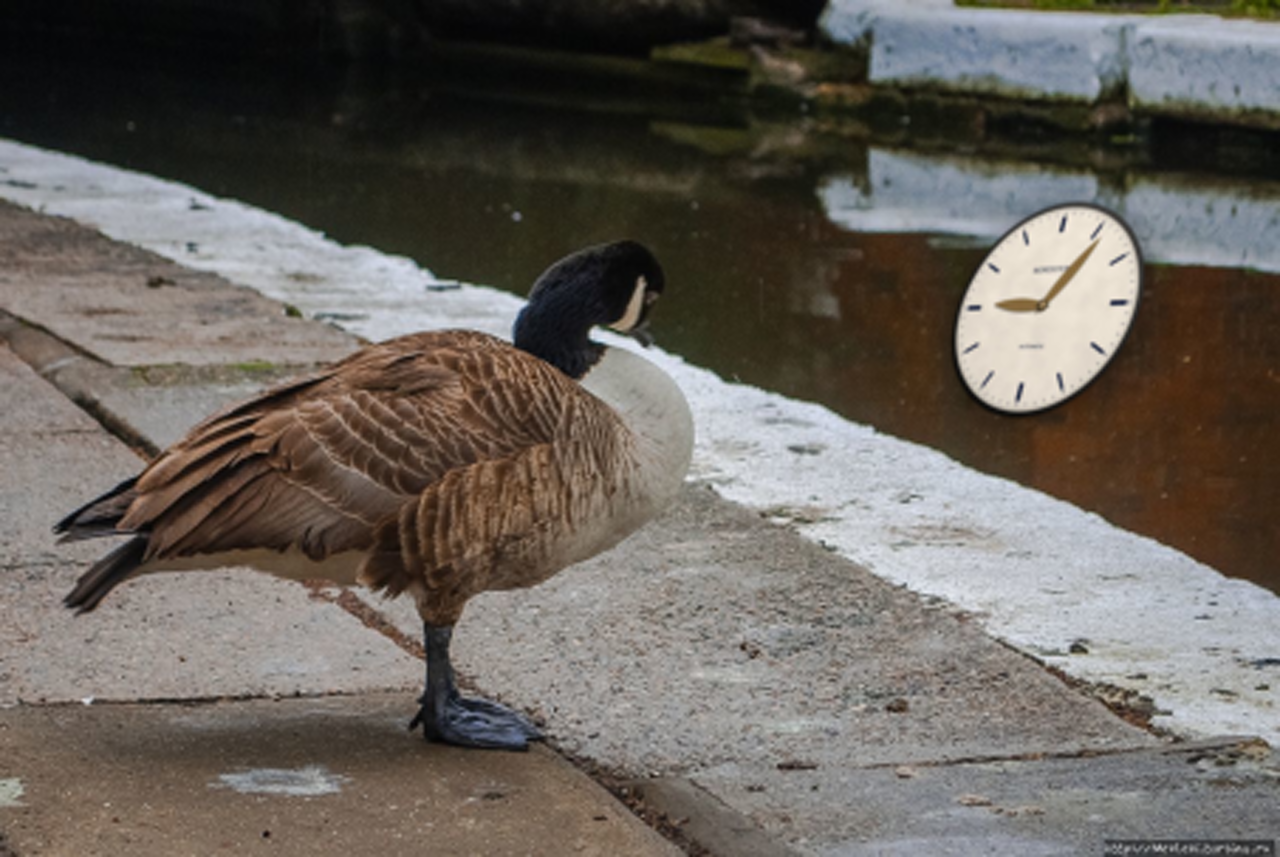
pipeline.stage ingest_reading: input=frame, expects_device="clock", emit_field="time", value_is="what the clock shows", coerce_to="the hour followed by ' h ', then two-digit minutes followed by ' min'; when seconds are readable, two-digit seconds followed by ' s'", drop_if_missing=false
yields 9 h 06 min
